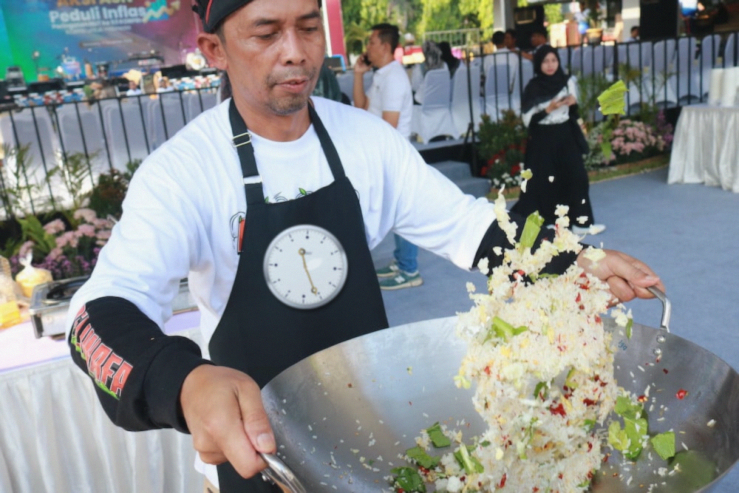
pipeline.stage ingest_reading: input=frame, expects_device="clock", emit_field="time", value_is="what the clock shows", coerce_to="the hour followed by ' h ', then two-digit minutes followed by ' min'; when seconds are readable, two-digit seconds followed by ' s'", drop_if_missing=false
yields 11 h 26 min
